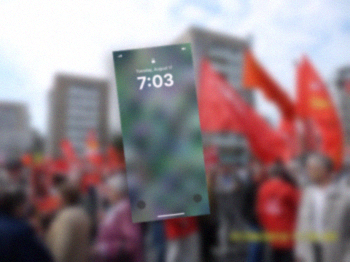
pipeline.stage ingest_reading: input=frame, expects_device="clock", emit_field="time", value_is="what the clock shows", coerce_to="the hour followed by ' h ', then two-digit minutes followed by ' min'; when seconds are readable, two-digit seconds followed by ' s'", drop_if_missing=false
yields 7 h 03 min
